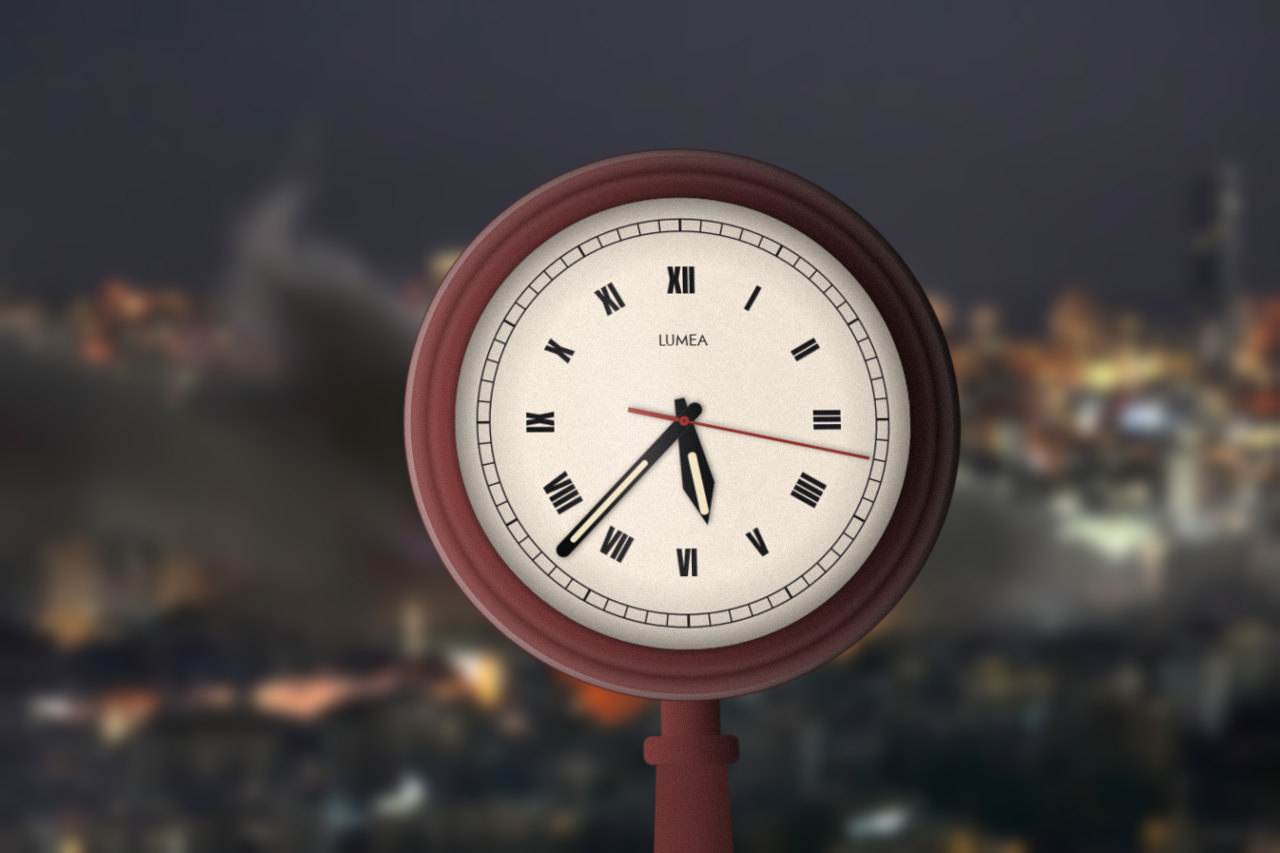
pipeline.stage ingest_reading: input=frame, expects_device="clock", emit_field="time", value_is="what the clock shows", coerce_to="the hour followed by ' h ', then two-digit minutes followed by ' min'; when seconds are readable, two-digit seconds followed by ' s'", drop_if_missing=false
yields 5 h 37 min 17 s
